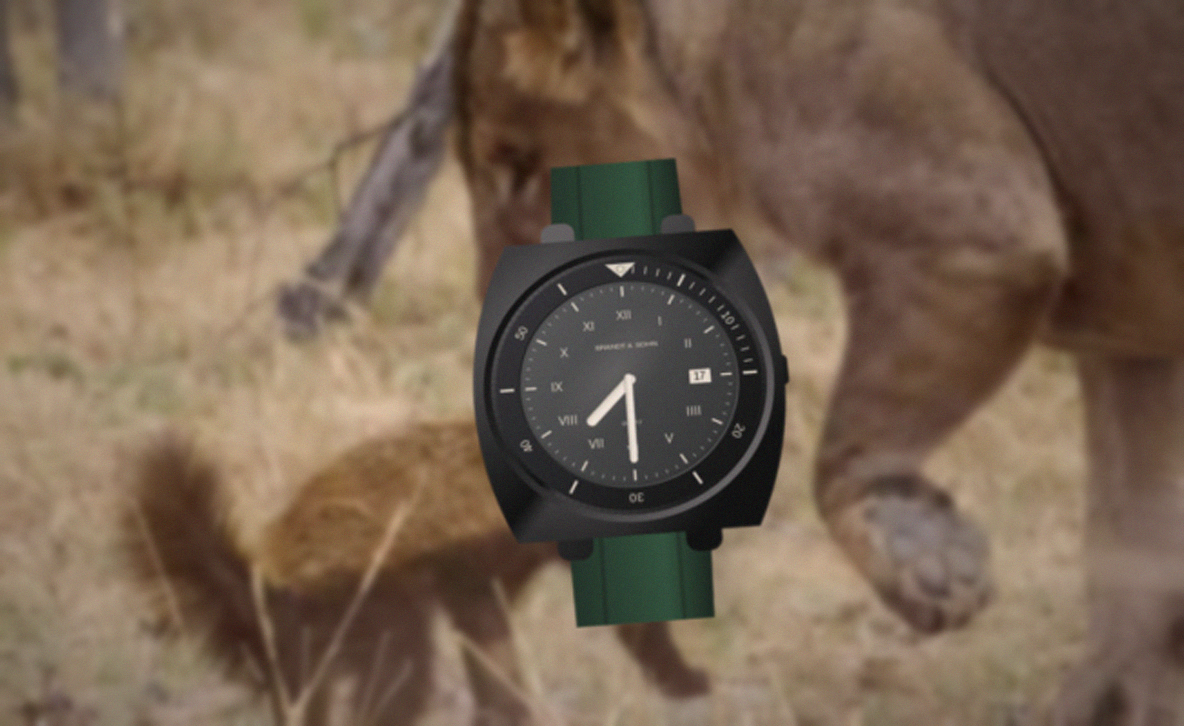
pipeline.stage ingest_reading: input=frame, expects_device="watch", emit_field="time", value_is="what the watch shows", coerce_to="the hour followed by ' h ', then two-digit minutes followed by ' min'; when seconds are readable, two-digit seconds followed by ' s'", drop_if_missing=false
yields 7 h 30 min
